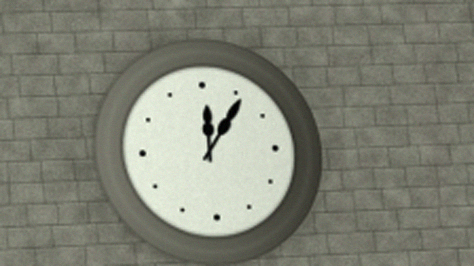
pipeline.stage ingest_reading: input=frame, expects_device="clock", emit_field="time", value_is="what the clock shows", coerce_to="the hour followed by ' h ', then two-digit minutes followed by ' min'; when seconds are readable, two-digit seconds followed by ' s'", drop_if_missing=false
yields 12 h 06 min
